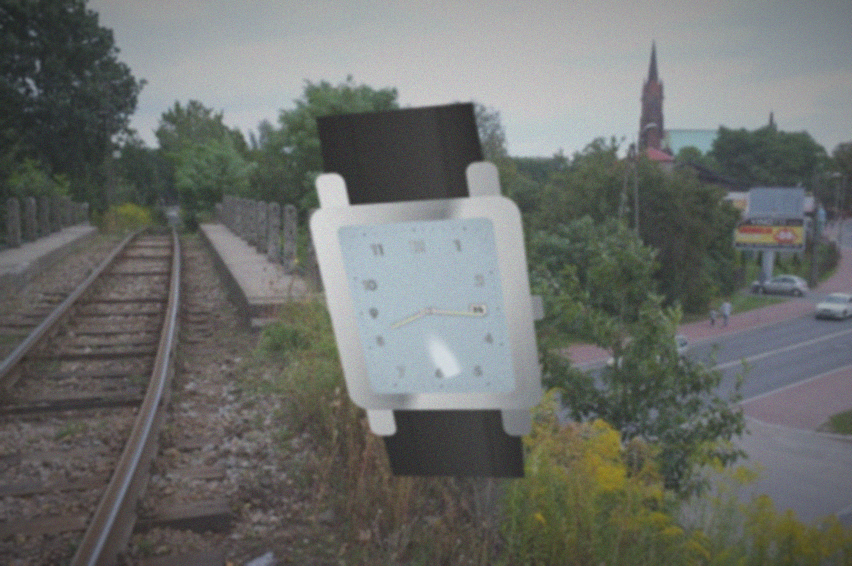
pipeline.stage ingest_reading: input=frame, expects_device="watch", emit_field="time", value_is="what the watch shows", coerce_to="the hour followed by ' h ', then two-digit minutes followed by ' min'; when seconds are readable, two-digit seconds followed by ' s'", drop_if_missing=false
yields 8 h 16 min
